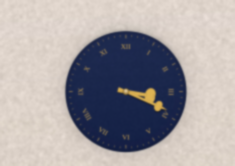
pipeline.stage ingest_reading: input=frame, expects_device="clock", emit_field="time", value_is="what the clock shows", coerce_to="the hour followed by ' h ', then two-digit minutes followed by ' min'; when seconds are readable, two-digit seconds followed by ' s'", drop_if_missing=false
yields 3 h 19 min
